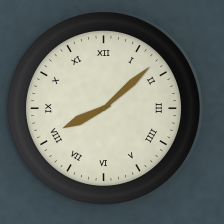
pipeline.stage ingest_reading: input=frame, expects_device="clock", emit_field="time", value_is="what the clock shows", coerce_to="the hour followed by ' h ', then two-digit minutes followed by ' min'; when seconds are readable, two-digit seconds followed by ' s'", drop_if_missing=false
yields 8 h 08 min
